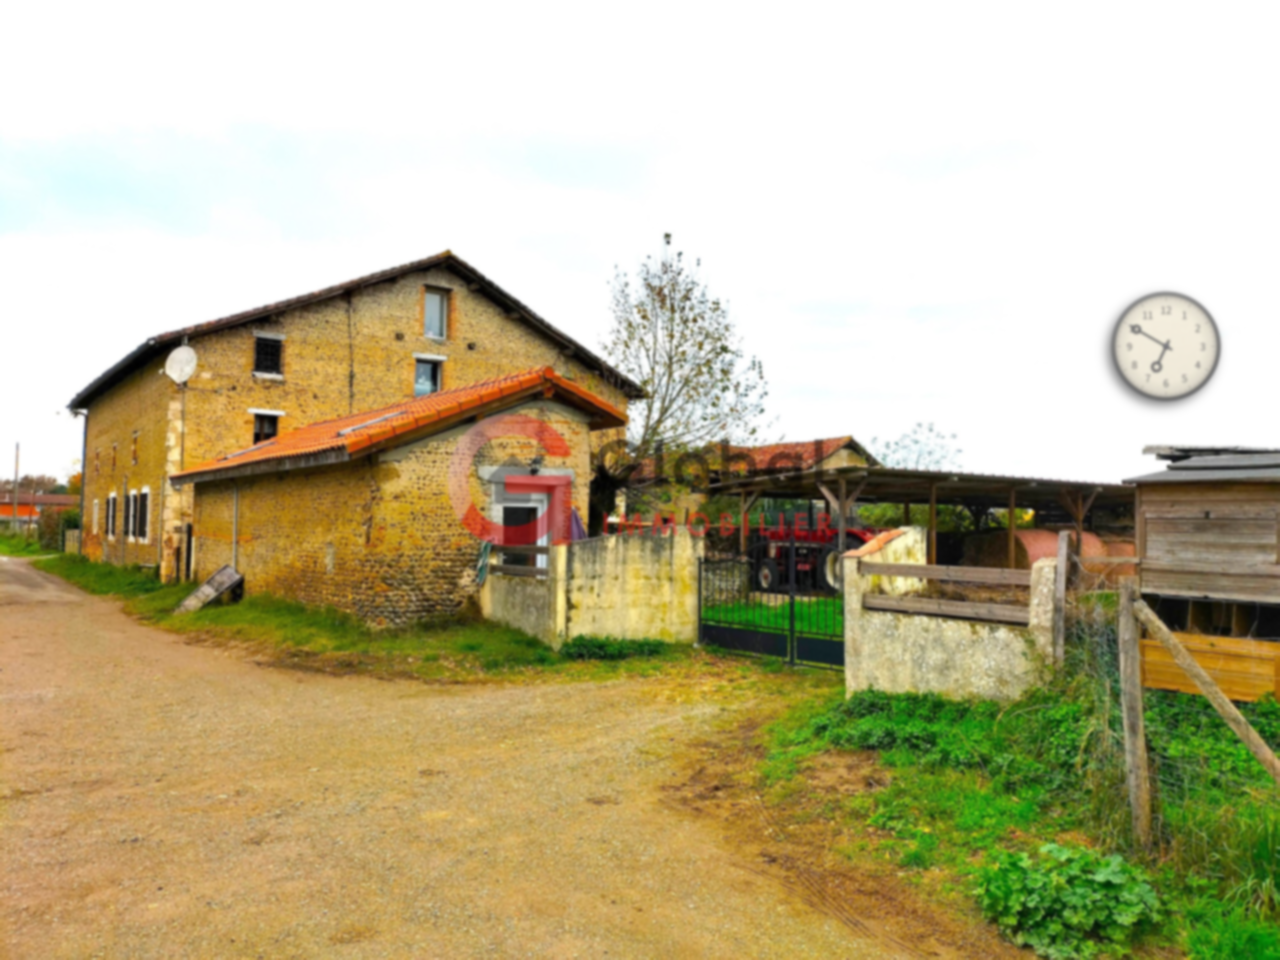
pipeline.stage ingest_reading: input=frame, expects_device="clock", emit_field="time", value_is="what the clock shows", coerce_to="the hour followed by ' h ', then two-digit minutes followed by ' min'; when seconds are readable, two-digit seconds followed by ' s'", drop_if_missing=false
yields 6 h 50 min
